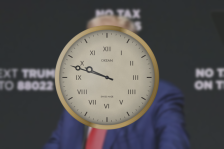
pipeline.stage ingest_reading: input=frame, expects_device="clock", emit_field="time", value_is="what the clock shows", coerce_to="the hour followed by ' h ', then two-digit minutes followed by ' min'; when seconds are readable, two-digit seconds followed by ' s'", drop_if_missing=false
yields 9 h 48 min
